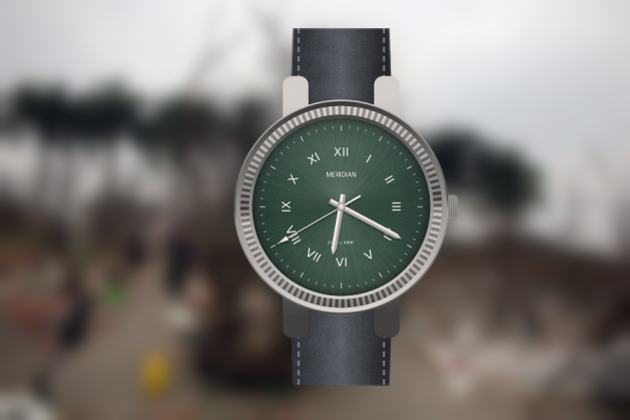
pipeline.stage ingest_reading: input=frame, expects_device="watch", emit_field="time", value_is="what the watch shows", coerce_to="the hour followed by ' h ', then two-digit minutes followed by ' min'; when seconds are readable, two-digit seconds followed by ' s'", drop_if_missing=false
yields 6 h 19 min 40 s
